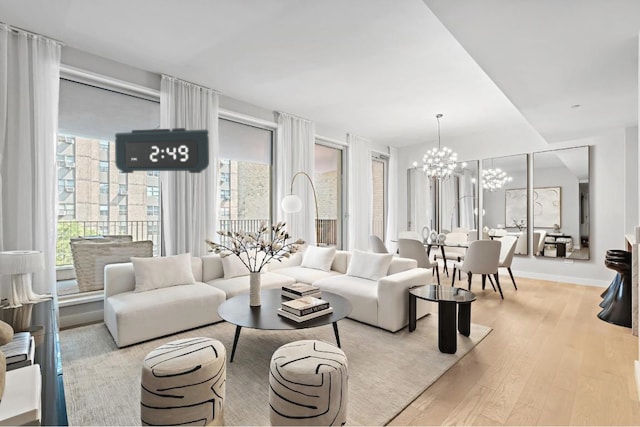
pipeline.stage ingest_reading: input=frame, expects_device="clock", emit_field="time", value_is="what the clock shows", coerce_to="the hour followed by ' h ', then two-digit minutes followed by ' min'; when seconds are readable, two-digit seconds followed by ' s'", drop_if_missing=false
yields 2 h 49 min
